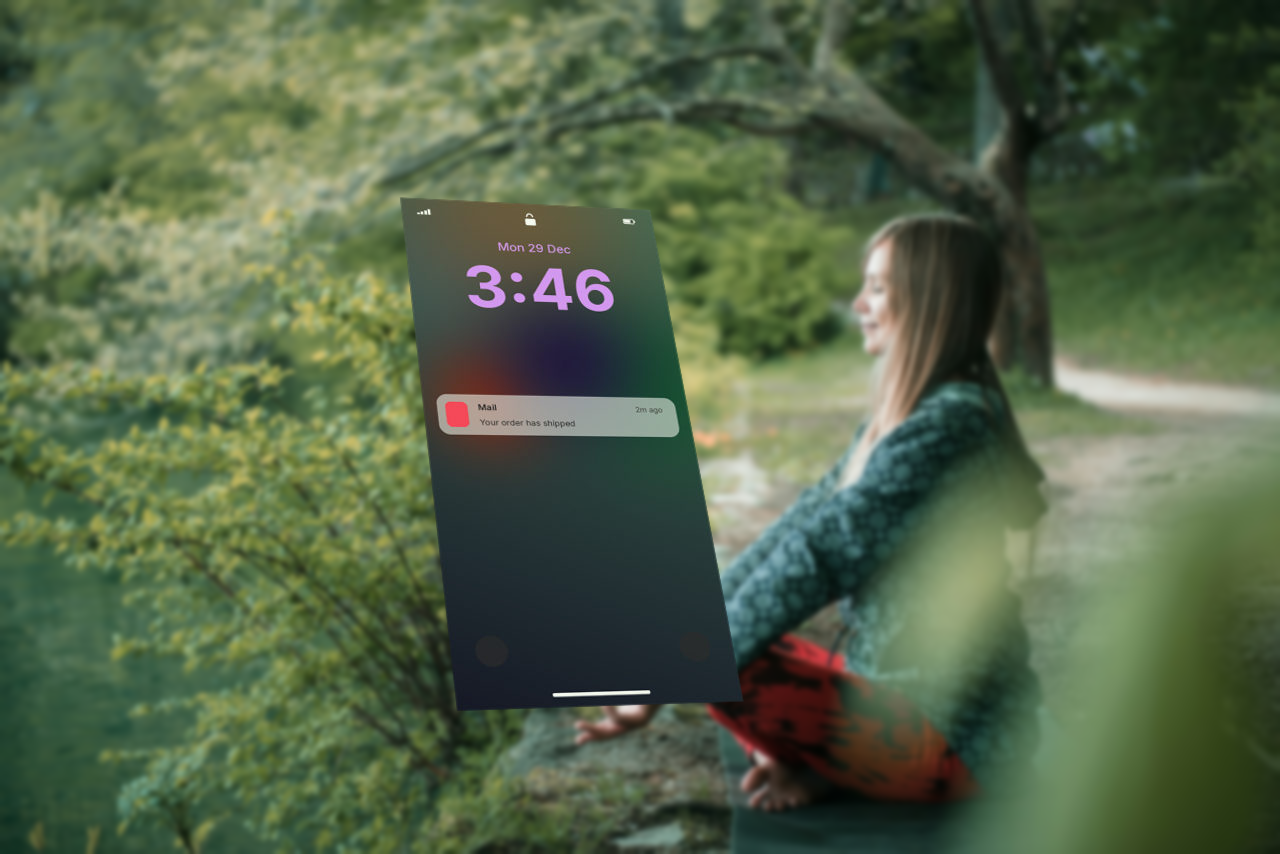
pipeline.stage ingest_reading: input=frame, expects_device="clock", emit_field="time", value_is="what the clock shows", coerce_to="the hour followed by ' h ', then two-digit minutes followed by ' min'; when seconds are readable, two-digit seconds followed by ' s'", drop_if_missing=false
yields 3 h 46 min
